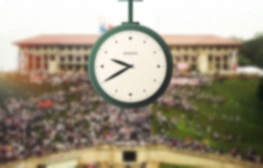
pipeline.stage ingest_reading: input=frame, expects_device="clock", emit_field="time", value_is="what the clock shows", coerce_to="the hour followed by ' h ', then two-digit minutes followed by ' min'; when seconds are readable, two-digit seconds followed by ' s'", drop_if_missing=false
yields 9 h 40 min
